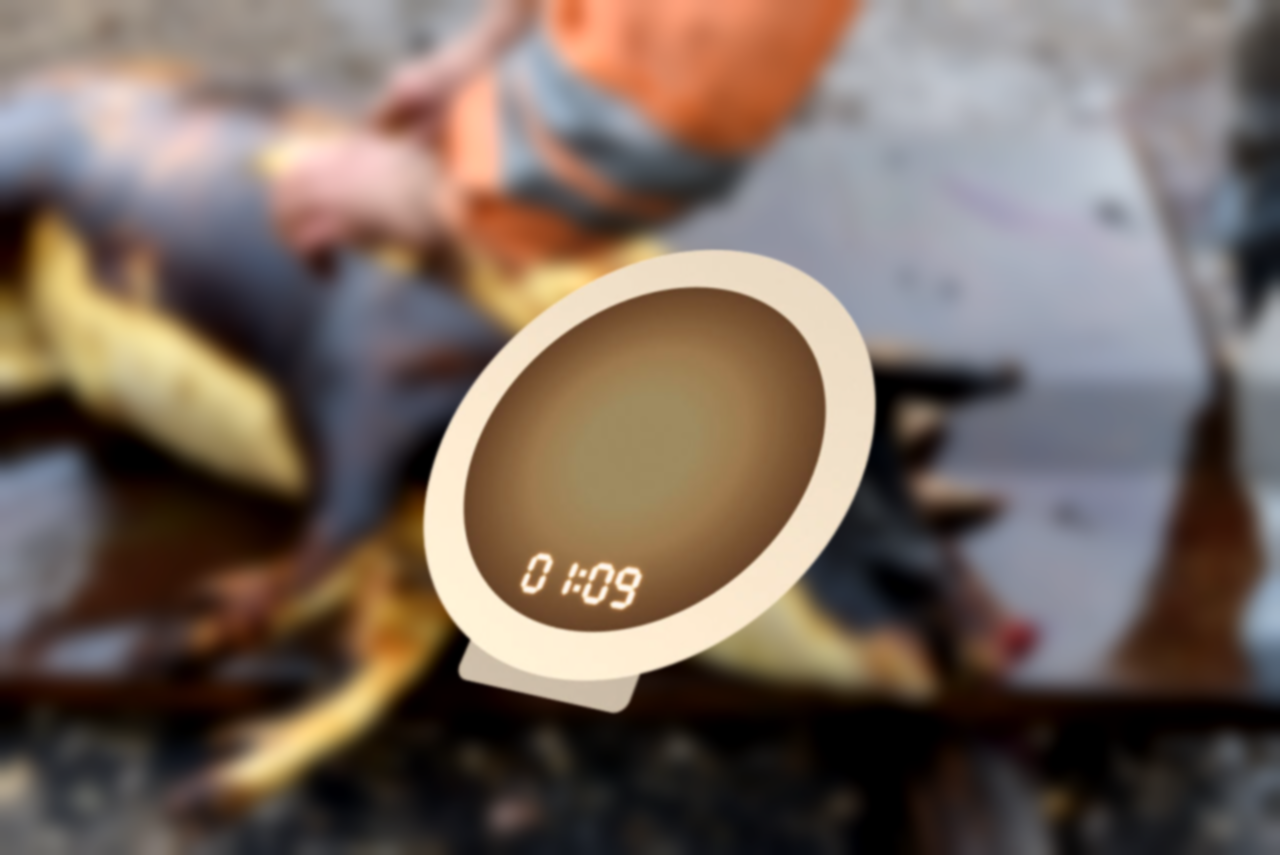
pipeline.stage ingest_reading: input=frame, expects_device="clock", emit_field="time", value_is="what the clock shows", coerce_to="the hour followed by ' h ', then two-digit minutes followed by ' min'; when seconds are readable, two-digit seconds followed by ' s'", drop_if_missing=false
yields 1 h 09 min
